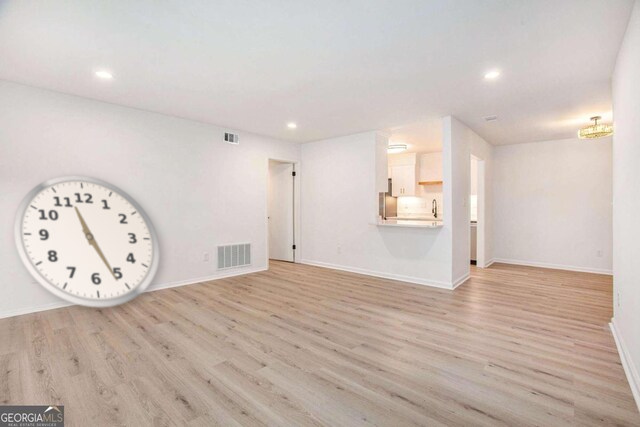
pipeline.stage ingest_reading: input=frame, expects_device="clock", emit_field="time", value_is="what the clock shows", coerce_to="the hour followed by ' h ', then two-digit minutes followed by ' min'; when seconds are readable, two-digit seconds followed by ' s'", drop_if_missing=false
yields 11 h 26 min
